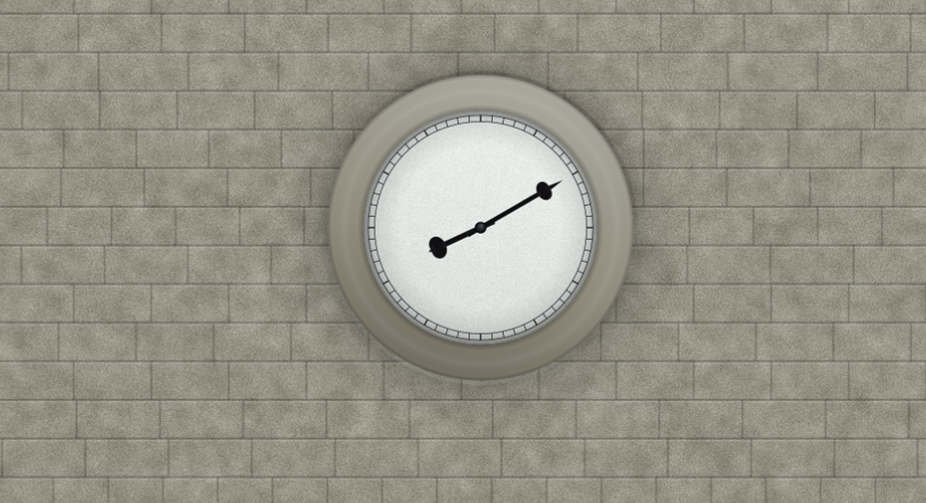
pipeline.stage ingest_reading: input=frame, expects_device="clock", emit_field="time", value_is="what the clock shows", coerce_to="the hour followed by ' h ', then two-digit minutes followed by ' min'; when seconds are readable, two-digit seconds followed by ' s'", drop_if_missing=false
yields 8 h 10 min
